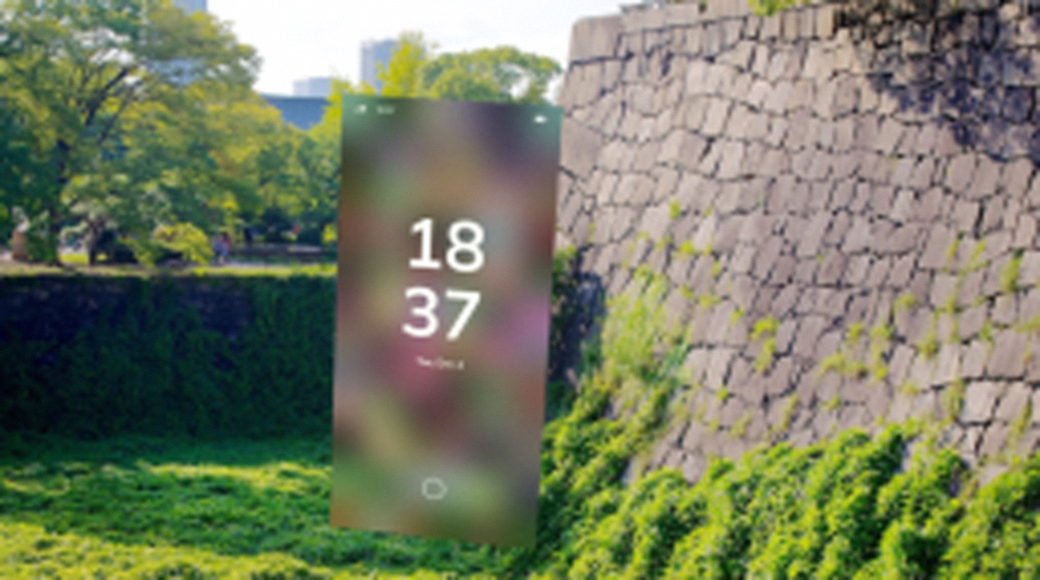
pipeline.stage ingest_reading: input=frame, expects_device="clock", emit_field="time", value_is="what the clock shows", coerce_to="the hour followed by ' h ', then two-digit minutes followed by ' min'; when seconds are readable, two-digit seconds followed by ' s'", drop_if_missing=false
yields 18 h 37 min
